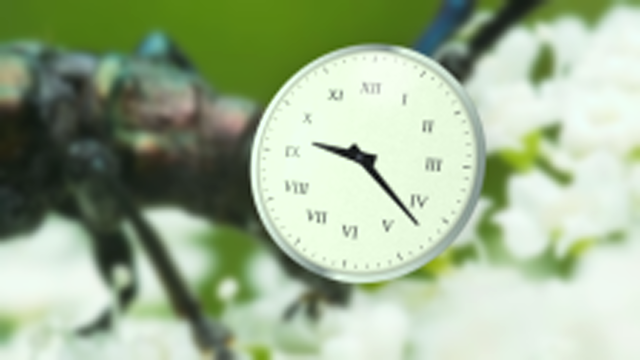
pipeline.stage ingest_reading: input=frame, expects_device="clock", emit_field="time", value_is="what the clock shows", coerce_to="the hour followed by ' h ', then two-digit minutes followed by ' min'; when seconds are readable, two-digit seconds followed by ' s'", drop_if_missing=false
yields 9 h 22 min
